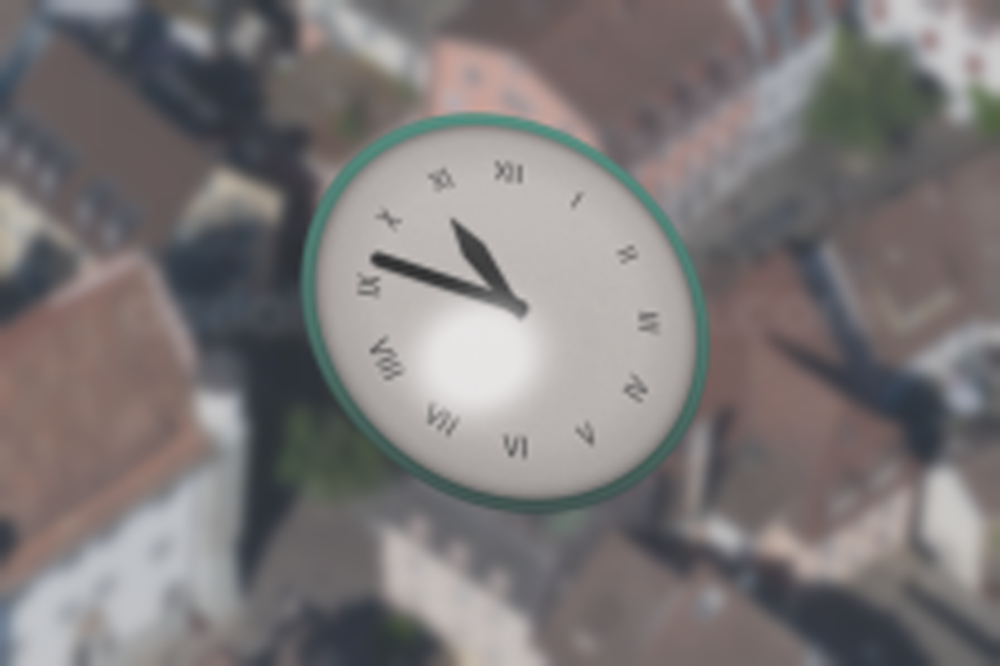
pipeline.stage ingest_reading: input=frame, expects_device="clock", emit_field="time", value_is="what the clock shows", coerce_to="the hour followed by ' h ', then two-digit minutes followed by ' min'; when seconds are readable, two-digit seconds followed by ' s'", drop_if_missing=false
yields 10 h 47 min
